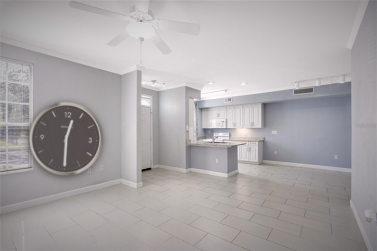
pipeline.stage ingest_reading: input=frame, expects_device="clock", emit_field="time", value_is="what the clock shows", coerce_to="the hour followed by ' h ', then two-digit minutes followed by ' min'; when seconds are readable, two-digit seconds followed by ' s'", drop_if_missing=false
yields 12 h 30 min
